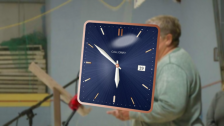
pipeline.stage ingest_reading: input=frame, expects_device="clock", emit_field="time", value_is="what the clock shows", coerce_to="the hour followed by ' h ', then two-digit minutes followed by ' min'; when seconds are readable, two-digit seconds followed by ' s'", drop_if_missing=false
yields 5 h 51 min
